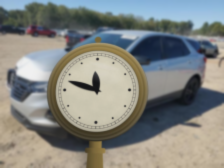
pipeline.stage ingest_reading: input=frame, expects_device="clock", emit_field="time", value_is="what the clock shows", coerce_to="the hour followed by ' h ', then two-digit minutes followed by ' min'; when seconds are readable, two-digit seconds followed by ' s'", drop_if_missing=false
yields 11 h 48 min
